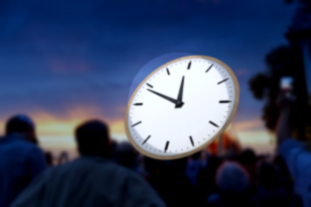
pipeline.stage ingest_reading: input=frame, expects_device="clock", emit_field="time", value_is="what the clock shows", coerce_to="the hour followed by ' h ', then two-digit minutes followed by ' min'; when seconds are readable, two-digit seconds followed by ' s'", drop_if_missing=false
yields 11 h 49 min
